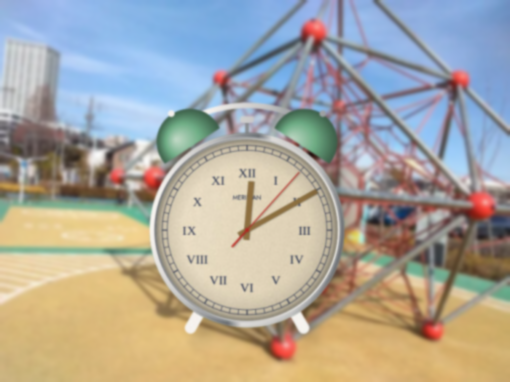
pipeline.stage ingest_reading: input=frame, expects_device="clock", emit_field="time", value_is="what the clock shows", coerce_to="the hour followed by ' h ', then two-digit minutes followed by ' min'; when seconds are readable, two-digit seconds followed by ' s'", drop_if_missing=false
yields 12 h 10 min 07 s
